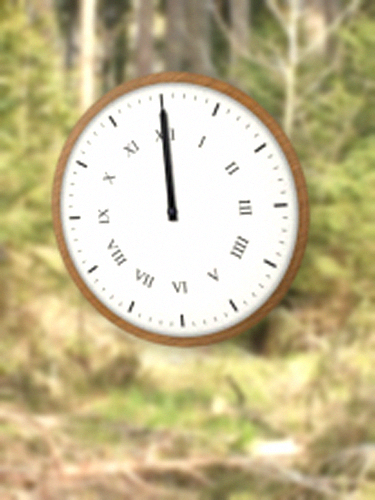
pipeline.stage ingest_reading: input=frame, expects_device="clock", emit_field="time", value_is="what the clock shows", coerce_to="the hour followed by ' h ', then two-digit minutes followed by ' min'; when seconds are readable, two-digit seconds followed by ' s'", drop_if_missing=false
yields 12 h 00 min
